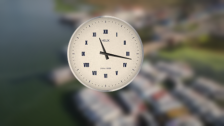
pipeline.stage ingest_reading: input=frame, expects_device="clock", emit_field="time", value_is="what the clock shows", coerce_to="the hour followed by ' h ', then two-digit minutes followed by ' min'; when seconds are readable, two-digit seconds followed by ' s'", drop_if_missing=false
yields 11 h 17 min
